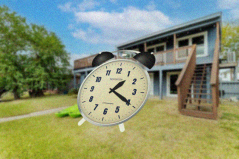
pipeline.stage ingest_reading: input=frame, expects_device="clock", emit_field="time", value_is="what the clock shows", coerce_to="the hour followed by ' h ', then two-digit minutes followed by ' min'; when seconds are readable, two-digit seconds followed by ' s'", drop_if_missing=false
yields 1 h 20 min
